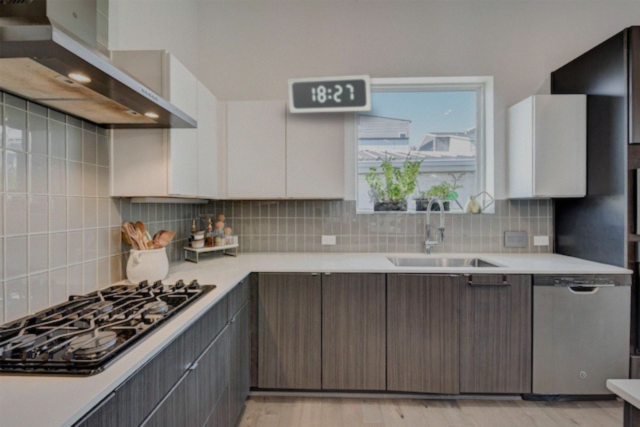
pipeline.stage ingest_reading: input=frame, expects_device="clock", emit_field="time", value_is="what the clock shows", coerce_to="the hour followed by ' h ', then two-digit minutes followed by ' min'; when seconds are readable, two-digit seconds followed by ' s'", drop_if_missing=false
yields 18 h 27 min
